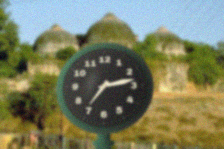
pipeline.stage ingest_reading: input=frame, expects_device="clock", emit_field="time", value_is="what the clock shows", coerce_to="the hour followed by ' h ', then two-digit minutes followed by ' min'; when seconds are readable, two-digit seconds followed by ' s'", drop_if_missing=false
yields 7 h 13 min
